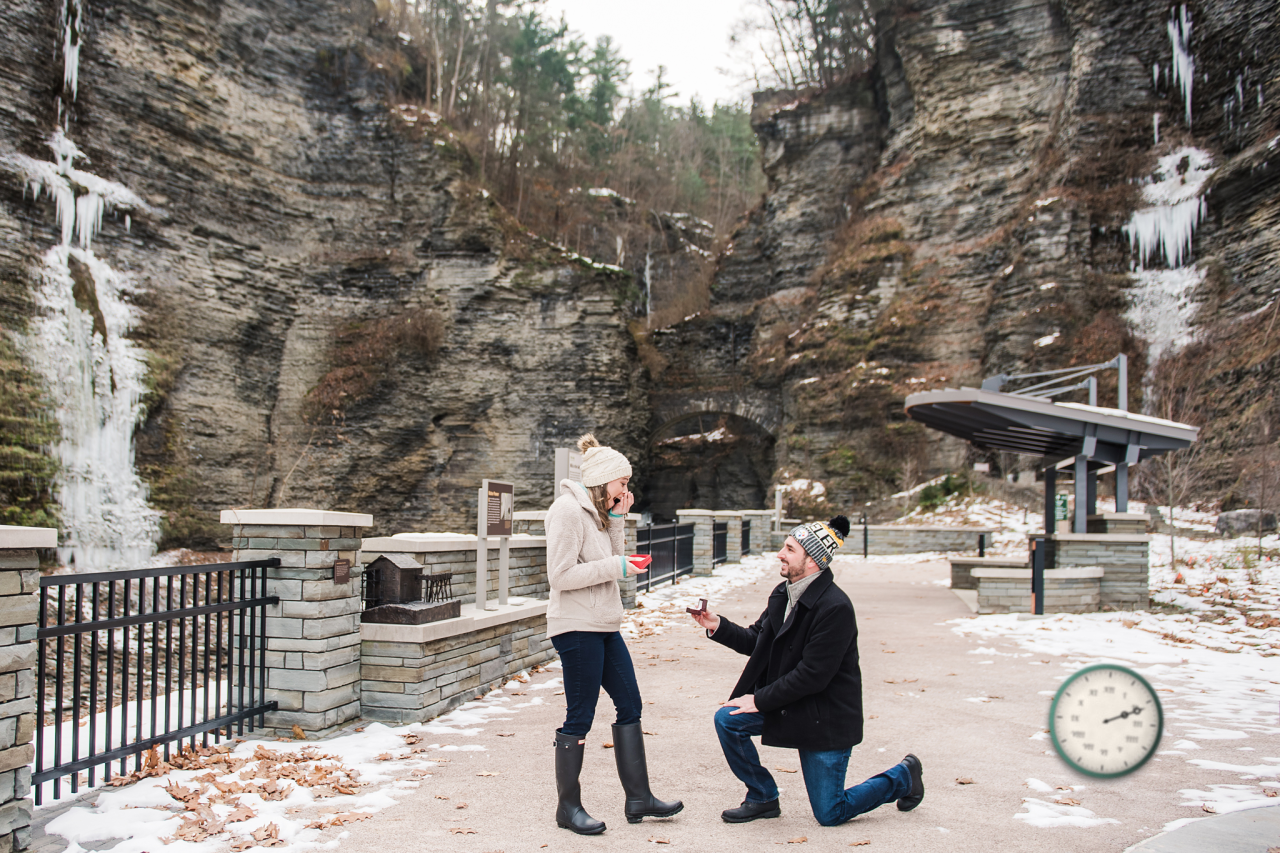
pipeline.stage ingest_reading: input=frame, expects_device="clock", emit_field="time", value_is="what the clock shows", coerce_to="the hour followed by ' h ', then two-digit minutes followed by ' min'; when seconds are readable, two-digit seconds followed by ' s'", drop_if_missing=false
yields 2 h 11 min
